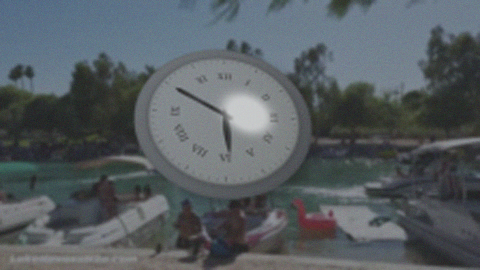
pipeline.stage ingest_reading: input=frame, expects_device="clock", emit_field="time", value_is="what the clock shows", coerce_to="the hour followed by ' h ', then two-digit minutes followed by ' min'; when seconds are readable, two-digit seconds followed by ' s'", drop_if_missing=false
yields 5 h 50 min
